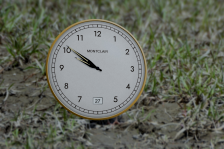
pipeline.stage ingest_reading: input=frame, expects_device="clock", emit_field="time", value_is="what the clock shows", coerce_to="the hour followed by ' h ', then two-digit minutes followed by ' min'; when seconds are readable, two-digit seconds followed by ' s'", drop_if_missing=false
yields 9 h 51 min
